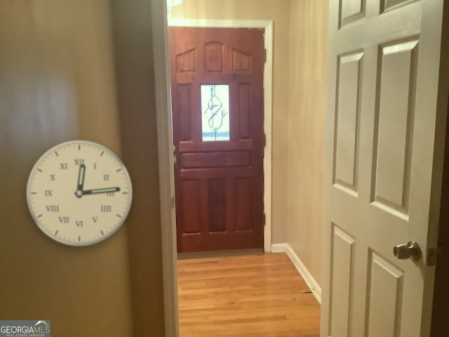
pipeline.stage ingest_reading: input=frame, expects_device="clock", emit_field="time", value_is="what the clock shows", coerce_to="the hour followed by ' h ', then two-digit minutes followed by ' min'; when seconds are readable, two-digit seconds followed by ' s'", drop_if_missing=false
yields 12 h 14 min
